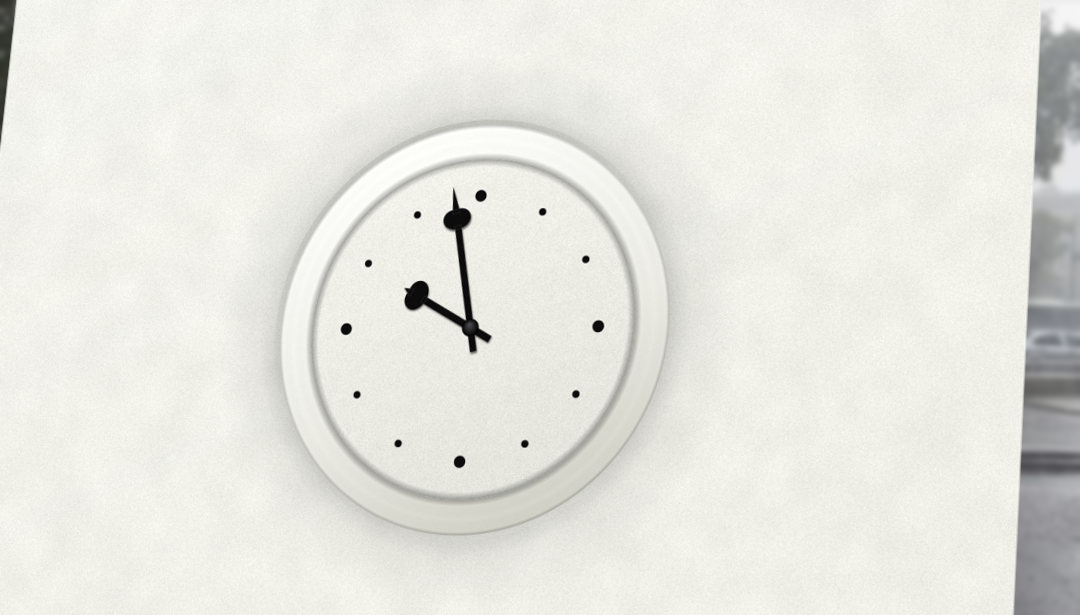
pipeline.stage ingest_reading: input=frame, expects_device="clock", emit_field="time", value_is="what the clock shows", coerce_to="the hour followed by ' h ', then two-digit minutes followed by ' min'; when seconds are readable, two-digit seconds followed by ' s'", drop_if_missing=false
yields 9 h 58 min
